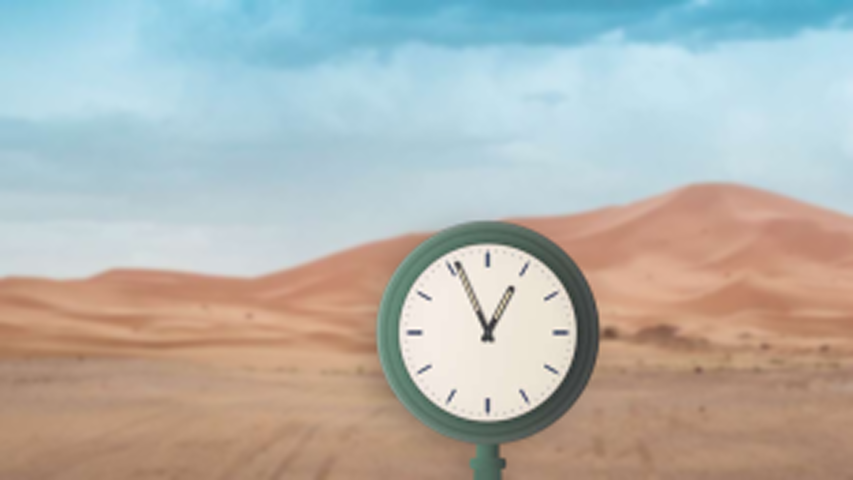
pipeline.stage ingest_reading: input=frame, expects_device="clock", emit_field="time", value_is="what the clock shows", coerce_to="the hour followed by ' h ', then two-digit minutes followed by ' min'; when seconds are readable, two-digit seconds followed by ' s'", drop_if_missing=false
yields 12 h 56 min
